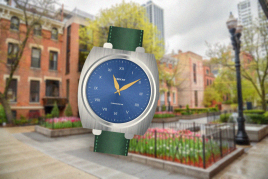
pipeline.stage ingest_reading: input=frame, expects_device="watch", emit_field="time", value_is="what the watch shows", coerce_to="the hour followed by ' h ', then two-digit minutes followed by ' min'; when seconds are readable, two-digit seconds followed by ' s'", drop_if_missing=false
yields 11 h 09 min
